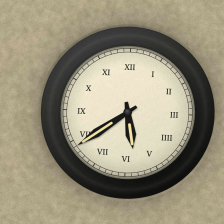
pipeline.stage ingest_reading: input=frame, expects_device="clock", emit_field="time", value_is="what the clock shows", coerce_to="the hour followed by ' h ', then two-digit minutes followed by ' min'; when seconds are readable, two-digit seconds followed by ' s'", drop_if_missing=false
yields 5 h 39 min
